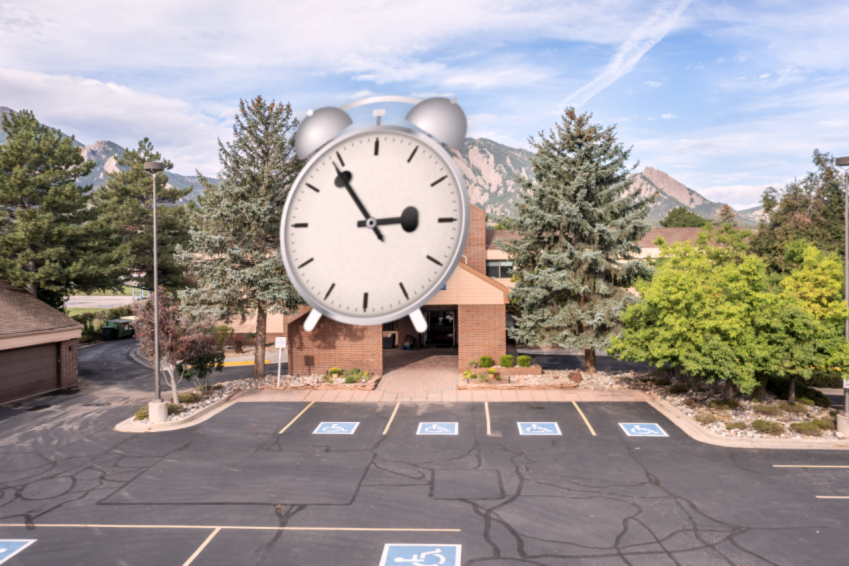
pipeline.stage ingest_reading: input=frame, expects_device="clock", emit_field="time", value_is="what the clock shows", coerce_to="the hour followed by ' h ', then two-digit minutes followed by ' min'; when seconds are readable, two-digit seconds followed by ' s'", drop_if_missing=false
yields 2 h 53 min 54 s
